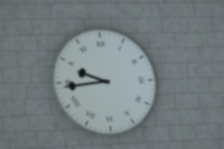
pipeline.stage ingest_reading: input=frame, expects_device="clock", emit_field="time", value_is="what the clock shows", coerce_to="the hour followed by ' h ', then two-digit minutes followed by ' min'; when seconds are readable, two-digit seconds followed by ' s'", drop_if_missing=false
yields 9 h 44 min
